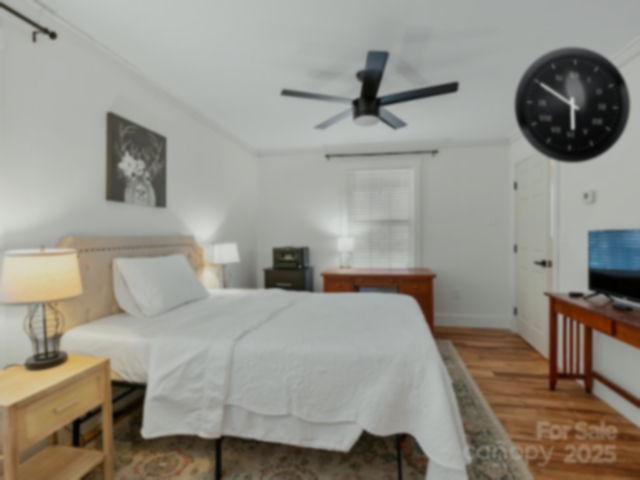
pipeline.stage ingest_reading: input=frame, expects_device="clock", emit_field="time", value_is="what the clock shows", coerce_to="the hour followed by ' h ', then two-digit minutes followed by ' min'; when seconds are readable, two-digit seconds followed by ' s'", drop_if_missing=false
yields 5 h 50 min
